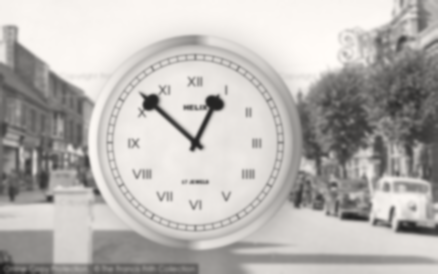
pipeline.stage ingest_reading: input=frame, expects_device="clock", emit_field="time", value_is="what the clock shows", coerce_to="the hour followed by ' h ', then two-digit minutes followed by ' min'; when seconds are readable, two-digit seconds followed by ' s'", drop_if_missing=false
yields 12 h 52 min
